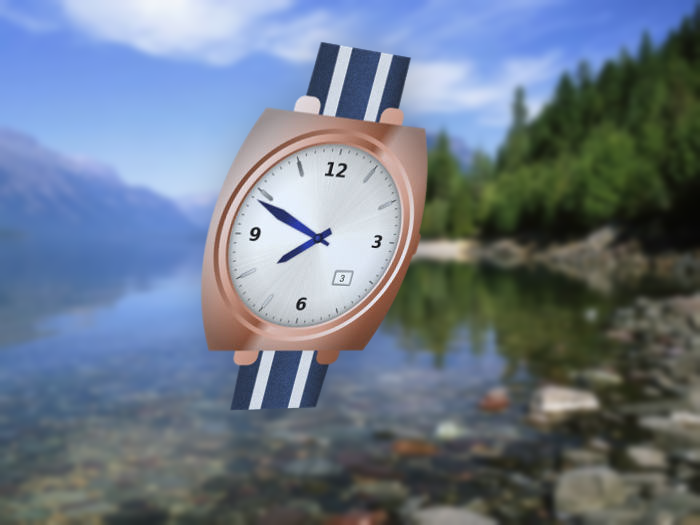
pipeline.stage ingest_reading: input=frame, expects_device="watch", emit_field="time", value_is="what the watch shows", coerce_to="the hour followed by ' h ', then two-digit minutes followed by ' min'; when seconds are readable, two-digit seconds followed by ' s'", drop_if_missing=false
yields 7 h 49 min
